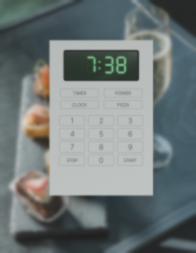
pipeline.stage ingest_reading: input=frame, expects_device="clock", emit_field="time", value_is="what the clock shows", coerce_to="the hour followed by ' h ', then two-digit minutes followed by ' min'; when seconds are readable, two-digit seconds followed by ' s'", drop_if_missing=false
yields 7 h 38 min
